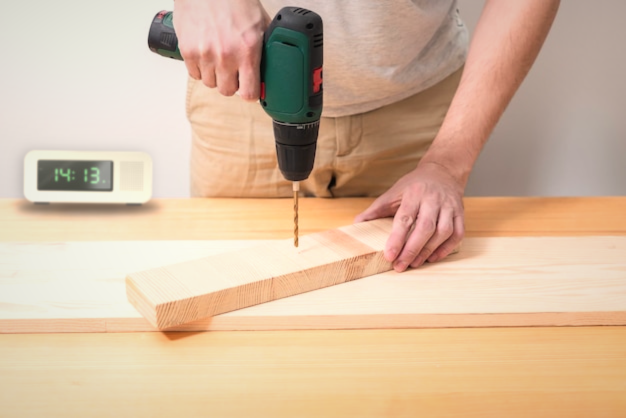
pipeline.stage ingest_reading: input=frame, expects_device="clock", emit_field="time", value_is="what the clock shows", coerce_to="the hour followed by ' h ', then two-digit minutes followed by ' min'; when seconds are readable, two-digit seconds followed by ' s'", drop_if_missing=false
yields 14 h 13 min
